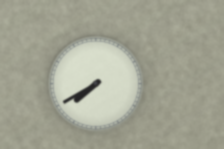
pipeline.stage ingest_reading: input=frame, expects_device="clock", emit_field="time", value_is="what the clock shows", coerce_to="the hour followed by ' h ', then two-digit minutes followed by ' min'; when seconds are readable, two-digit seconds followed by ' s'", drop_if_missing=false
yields 7 h 40 min
